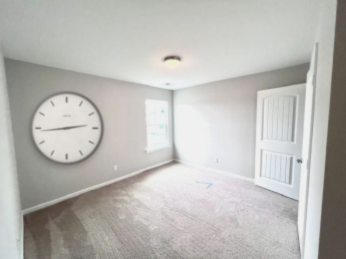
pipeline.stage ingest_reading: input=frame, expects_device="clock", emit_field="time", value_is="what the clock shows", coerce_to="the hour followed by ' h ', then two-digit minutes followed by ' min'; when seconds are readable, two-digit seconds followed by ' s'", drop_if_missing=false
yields 2 h 44 min
